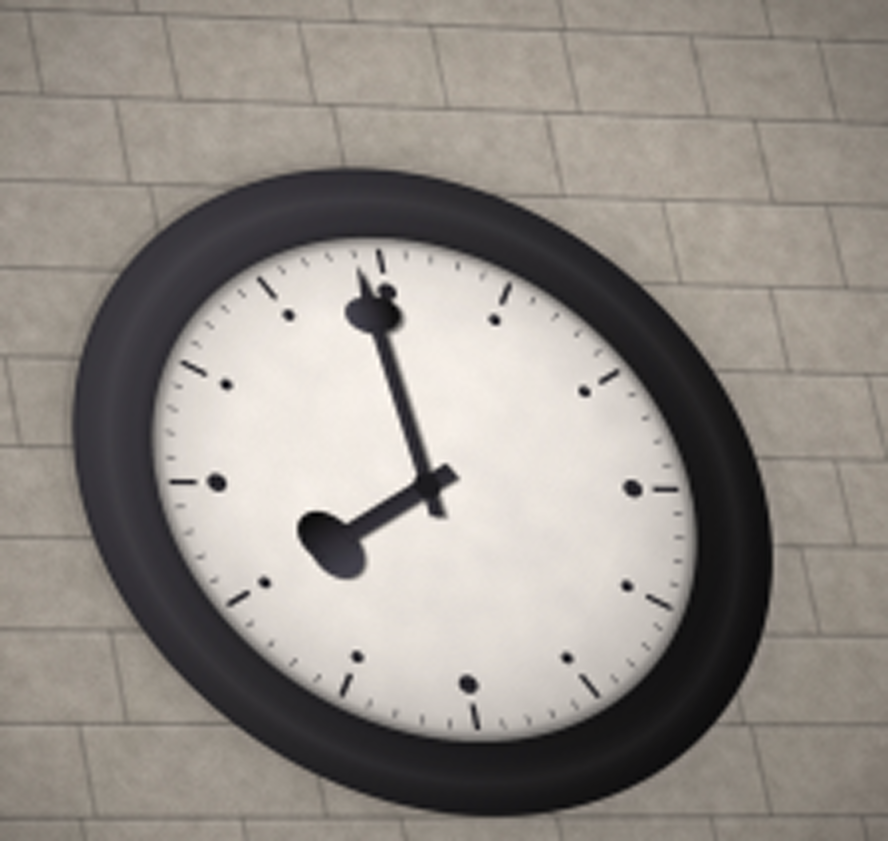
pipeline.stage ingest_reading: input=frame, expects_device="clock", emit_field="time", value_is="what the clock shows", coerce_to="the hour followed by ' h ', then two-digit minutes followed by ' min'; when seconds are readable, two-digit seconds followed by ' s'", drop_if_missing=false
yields 7 h 59 min
